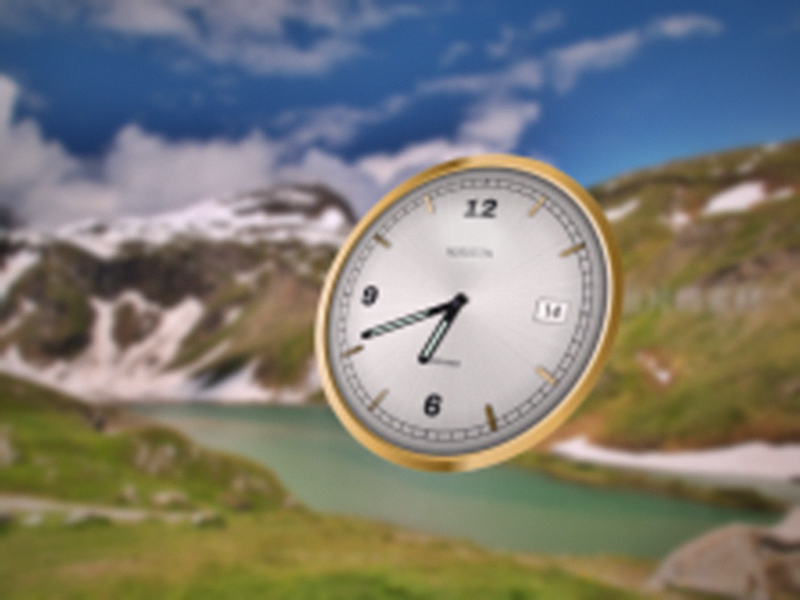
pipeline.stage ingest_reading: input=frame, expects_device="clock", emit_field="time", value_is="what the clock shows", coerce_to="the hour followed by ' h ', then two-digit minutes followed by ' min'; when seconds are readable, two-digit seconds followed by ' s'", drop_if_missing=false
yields 6 h 41 min
